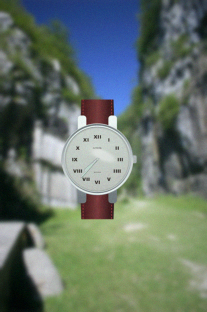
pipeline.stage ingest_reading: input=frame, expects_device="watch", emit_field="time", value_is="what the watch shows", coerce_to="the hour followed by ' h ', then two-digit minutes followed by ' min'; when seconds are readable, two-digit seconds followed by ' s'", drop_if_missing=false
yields 7 h 37 min
